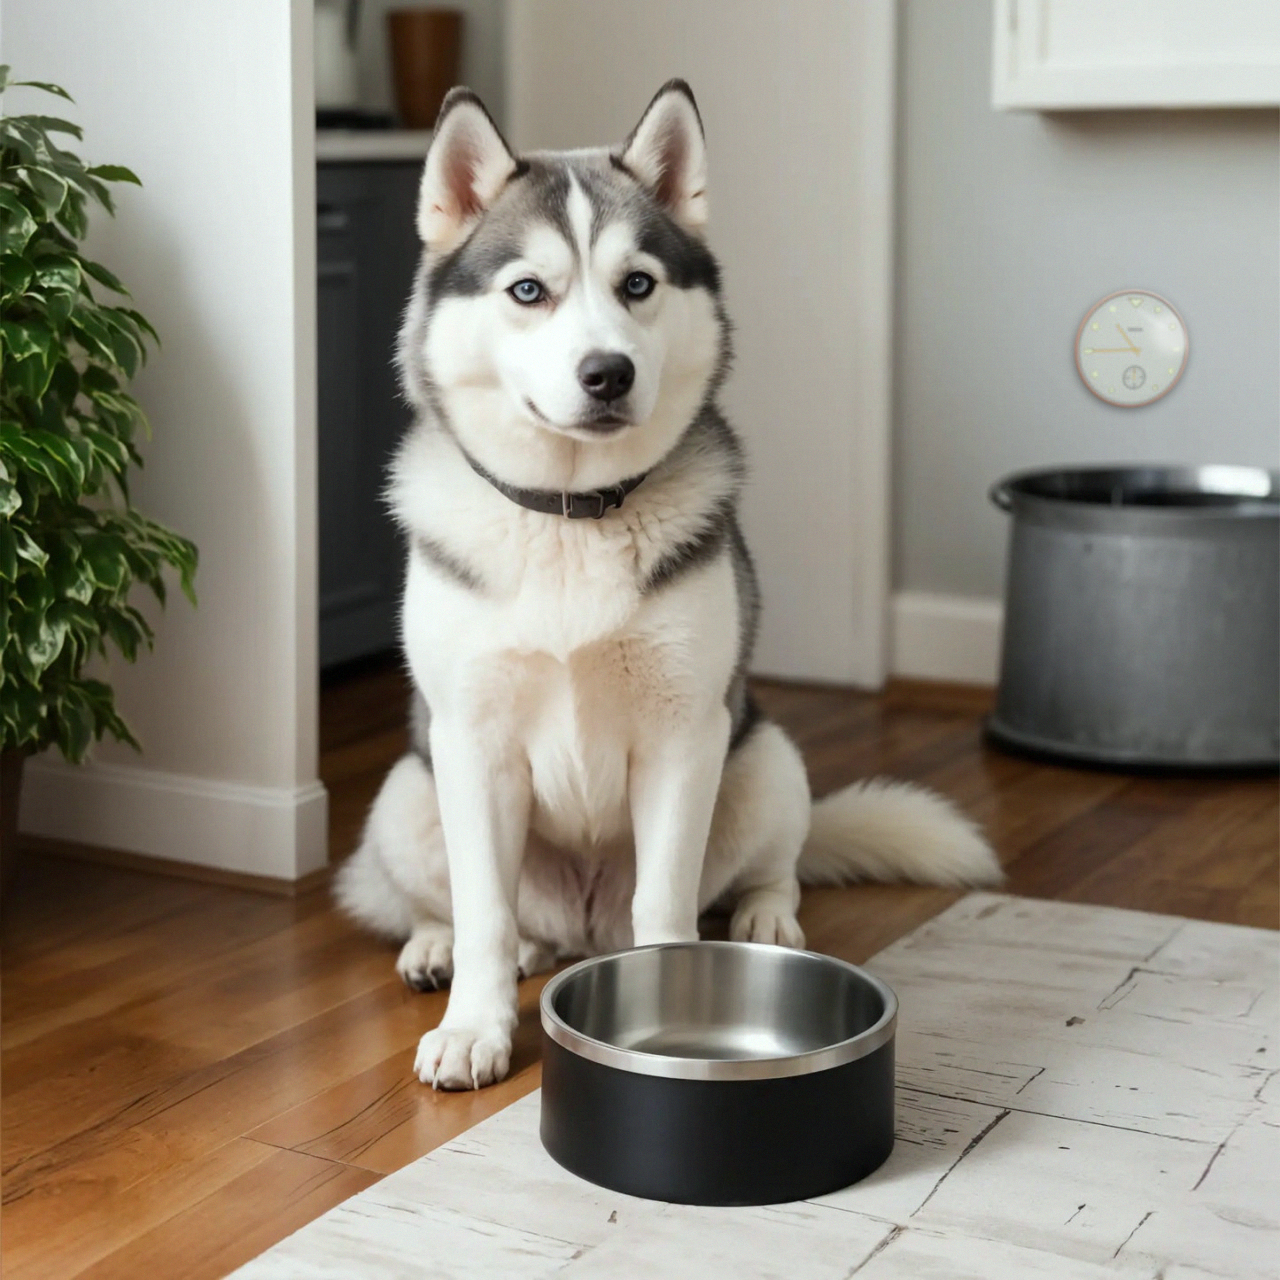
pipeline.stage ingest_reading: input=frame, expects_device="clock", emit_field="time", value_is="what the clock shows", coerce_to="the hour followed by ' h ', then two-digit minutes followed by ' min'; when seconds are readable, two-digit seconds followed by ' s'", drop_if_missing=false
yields 10 h 45 min
